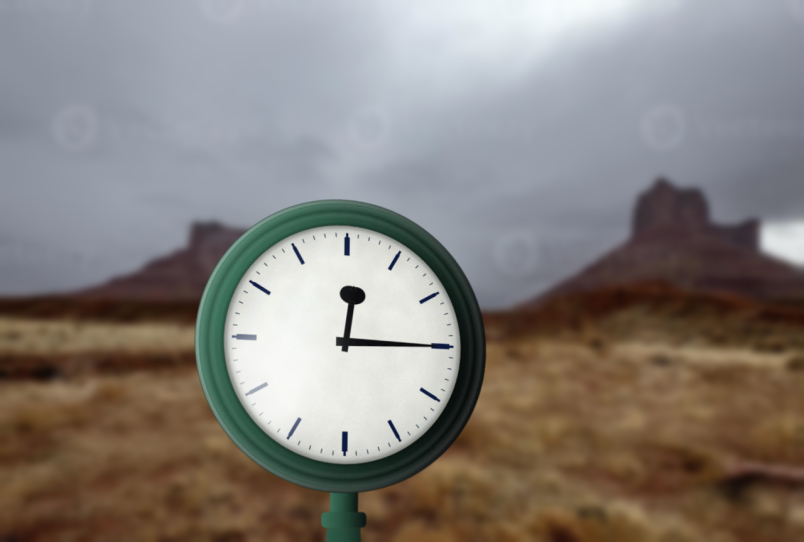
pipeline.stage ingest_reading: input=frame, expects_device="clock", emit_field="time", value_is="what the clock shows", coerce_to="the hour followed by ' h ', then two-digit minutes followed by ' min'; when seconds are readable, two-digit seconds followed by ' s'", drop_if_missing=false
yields 12 h 15 min
